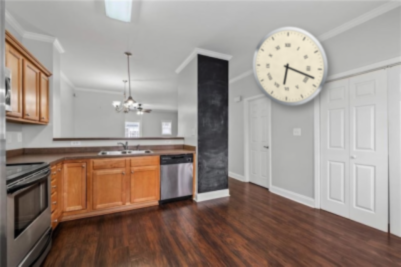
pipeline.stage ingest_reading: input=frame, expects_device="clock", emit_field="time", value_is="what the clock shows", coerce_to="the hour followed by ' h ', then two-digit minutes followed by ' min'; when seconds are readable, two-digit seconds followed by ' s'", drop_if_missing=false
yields 6 h 18 min
